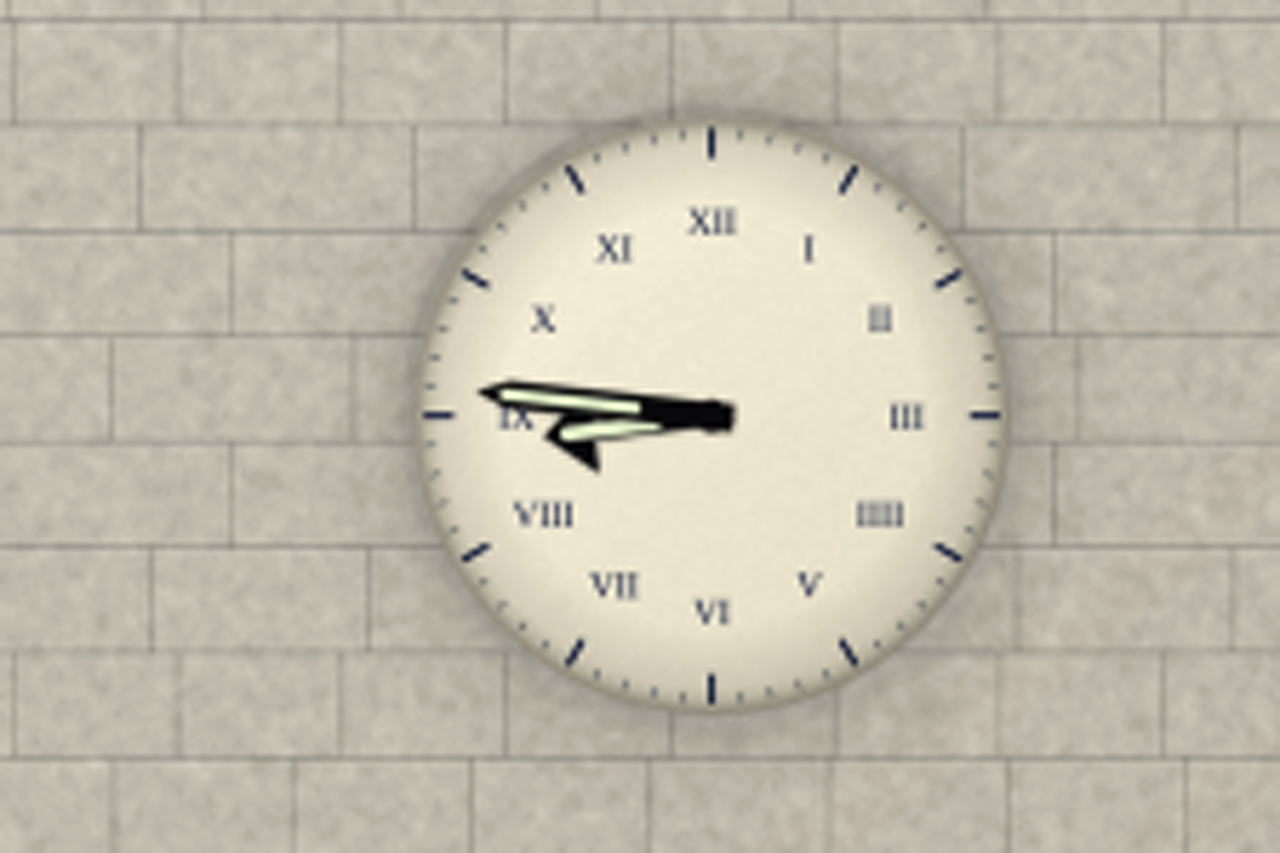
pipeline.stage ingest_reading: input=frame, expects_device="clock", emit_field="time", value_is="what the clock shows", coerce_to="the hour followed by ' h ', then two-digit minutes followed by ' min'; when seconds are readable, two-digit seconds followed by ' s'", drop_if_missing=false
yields 8 h 46 min
